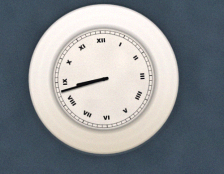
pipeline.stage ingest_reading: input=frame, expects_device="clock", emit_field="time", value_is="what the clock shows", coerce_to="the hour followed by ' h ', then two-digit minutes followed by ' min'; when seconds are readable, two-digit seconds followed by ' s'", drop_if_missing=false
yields 8 h 43 min
